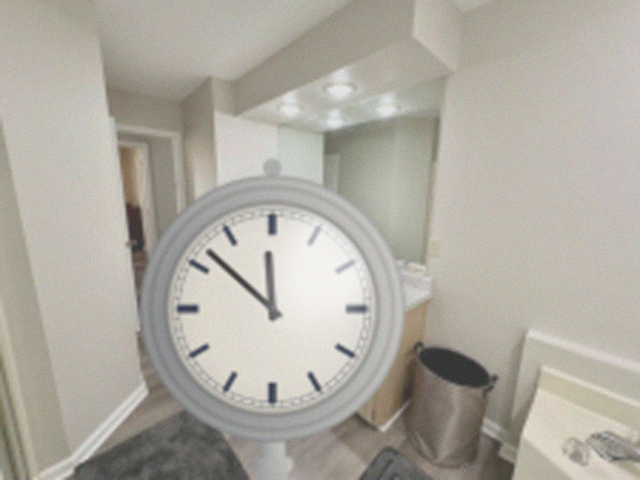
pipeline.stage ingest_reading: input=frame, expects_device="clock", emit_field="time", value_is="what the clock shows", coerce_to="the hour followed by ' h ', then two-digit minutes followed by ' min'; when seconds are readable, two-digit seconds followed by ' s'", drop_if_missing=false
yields 11 h 52 min
